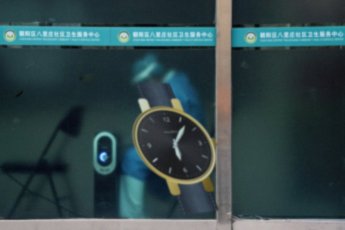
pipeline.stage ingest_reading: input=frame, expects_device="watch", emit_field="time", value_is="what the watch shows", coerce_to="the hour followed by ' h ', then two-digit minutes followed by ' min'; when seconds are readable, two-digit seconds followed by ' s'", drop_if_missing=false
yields 6 h 07 min
